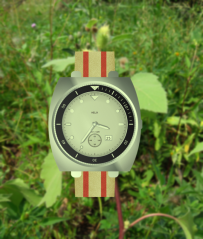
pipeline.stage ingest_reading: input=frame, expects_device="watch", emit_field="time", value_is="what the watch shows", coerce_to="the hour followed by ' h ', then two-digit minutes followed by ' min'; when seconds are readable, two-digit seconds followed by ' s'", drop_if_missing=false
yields 3 h 36 min
